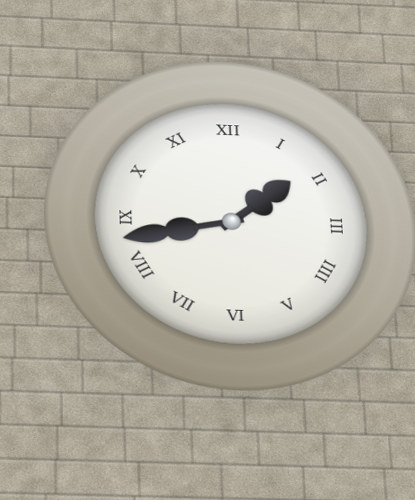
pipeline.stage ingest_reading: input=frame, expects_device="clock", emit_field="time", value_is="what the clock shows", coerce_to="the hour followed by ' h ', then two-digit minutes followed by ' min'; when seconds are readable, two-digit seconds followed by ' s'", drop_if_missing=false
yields 1 h 43 min
